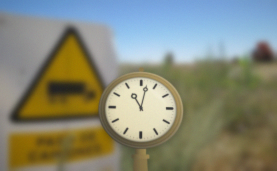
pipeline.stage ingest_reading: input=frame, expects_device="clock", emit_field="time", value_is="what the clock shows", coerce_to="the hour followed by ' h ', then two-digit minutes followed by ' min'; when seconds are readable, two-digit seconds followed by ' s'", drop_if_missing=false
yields 11 h 02 min
